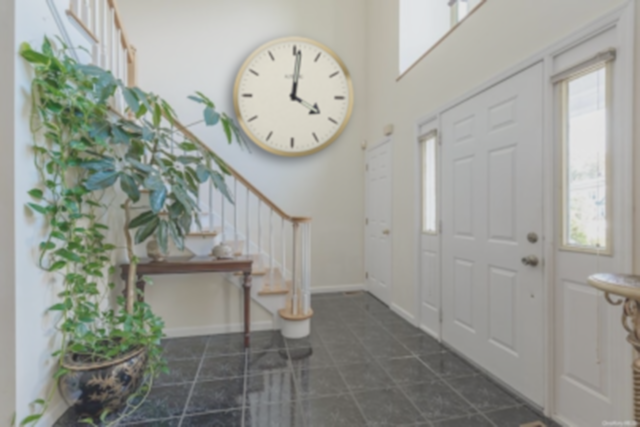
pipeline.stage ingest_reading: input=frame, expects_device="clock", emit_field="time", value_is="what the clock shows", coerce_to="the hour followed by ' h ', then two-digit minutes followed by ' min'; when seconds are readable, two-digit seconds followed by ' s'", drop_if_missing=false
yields 4 h 01 min
